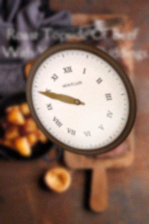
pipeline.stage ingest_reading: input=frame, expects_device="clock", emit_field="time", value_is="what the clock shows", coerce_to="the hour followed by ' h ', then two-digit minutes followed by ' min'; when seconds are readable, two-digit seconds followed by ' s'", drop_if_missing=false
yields 9 h 49 min
